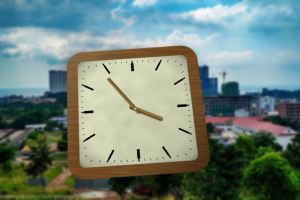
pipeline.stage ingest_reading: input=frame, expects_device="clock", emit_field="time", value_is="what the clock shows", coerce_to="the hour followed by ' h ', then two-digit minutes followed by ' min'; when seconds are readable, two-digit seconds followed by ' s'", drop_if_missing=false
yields 3 h 54 min
